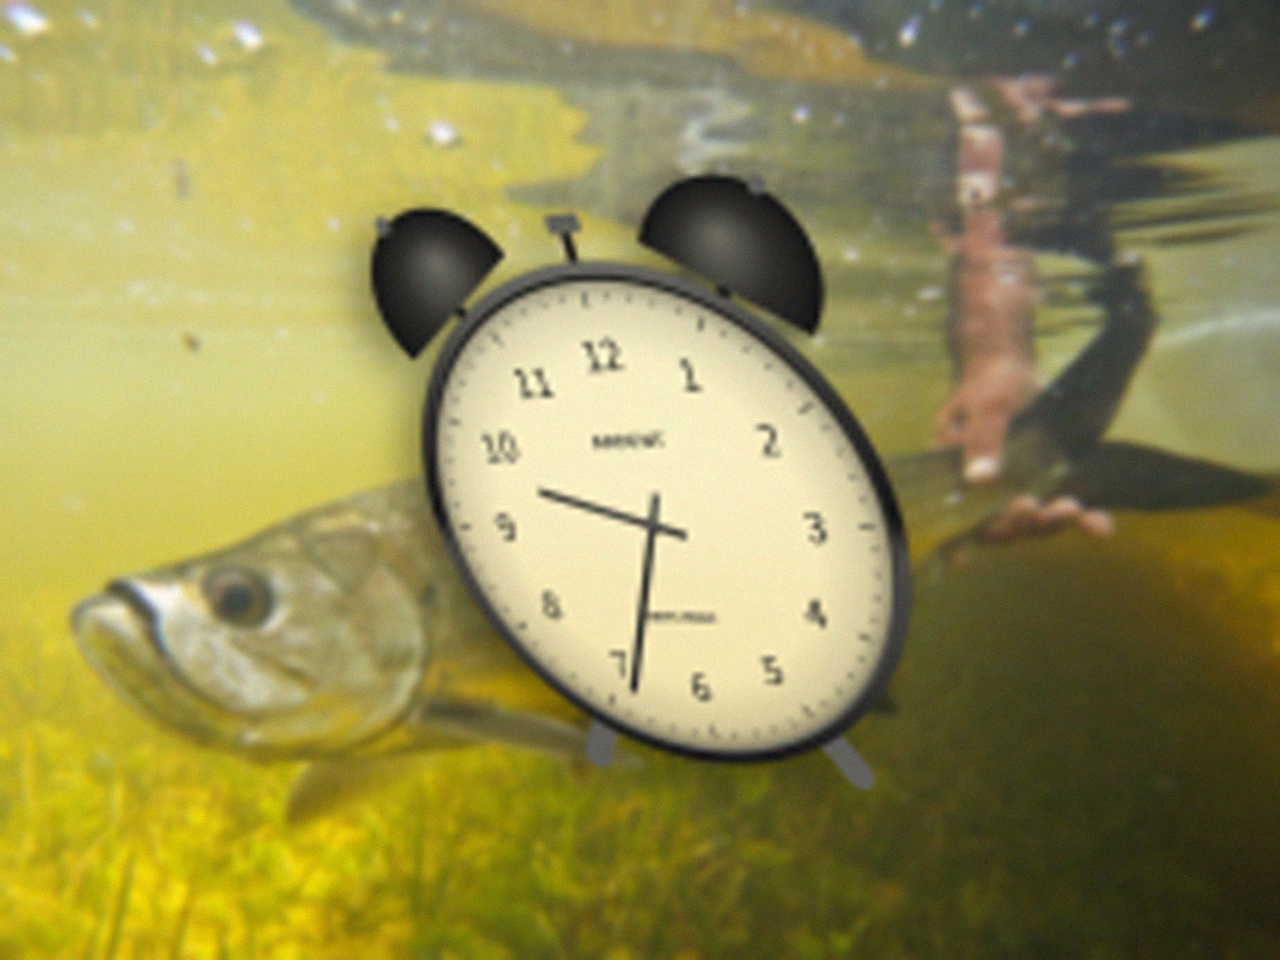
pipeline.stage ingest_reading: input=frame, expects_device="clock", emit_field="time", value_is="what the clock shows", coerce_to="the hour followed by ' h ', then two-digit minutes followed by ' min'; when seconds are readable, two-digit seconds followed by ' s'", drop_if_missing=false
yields 9 h 34 min
